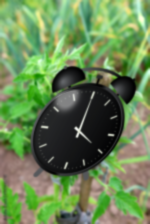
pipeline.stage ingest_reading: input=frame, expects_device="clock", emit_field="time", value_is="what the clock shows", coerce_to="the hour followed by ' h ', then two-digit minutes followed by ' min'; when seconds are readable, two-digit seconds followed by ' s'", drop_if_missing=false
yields 4 h 00 min
